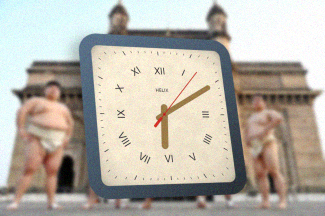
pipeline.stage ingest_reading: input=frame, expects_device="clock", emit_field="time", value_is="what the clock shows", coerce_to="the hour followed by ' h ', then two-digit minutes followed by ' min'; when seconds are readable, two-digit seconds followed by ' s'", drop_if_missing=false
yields 6 h 10 min 07 s
